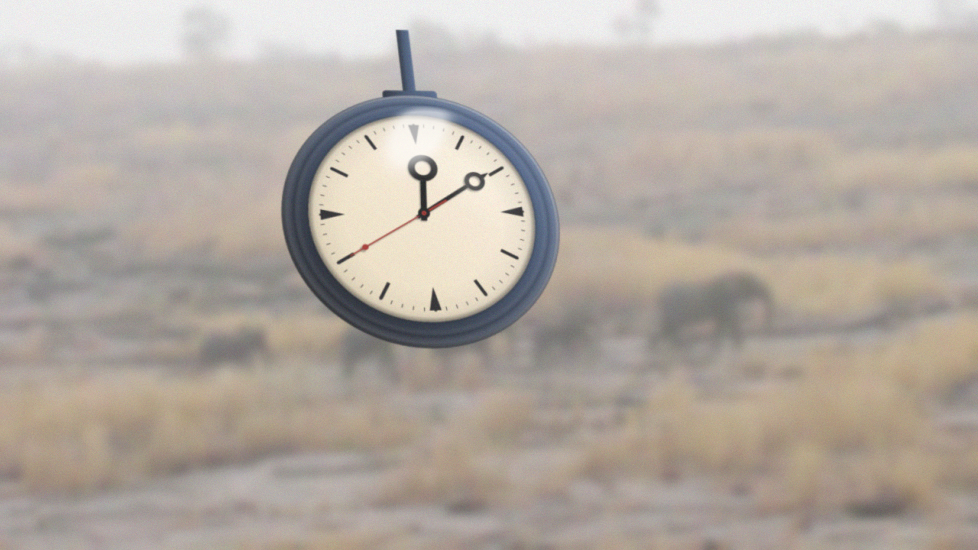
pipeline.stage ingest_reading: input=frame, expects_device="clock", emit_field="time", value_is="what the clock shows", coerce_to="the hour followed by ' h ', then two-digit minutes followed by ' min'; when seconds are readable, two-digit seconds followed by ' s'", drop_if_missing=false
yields 12 h 09 min 40 s
